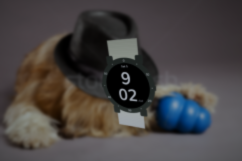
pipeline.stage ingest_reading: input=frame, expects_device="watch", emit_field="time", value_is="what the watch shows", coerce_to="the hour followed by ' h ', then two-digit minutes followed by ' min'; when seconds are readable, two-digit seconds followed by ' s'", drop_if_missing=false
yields 9 h 02 min
